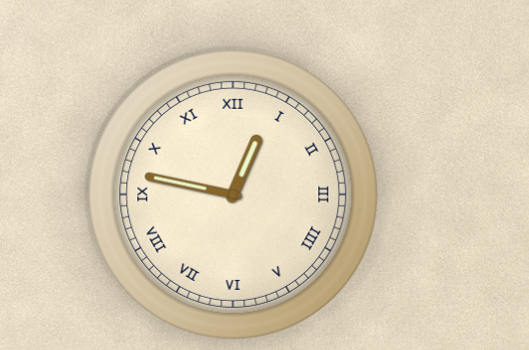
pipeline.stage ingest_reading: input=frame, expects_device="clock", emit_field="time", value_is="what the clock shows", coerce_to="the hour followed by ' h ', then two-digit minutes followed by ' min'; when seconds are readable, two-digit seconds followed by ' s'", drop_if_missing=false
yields 12 h 47 min
